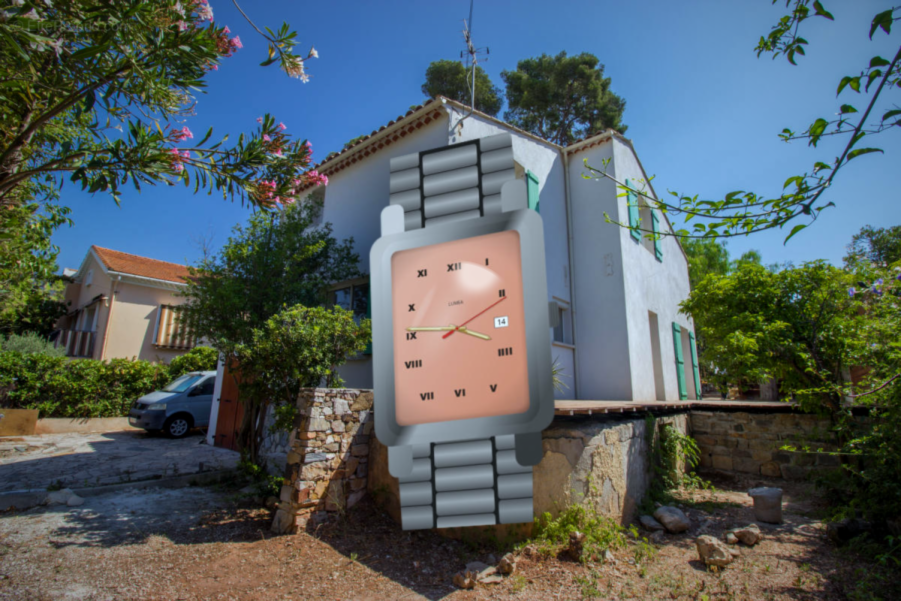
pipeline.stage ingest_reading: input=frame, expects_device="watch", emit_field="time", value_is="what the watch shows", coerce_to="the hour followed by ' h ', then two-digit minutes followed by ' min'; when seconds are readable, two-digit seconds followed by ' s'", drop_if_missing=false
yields 3 h 46 min 11 s
